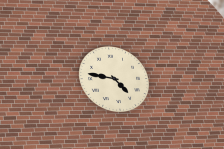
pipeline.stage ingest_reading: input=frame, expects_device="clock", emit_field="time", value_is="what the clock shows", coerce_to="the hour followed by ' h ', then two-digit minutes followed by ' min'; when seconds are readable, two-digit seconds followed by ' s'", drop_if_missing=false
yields 4 h 47 min
